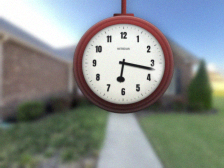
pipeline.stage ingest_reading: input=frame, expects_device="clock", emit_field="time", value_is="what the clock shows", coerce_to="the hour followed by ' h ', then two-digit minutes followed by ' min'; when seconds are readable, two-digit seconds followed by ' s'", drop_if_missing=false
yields 6 h 17 min
